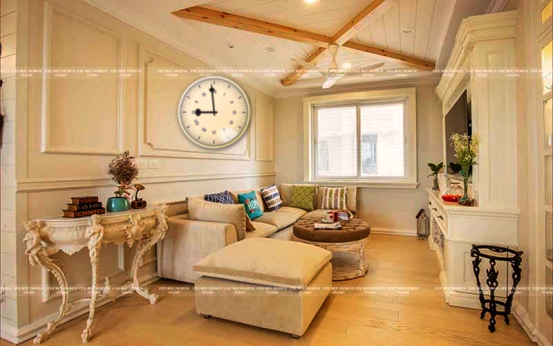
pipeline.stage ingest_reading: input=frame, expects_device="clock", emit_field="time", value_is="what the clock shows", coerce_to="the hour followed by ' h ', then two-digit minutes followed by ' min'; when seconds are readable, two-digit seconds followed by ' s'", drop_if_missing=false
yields 8 h 59 min
